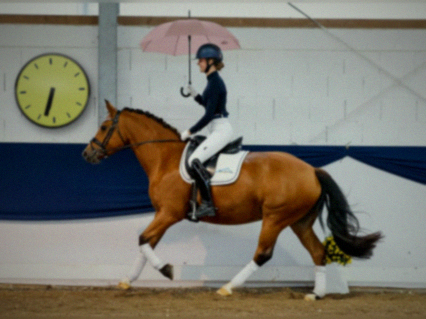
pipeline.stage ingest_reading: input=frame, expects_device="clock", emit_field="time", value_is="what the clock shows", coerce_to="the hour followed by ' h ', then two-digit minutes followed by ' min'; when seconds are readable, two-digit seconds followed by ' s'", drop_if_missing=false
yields 6 h 33 min
